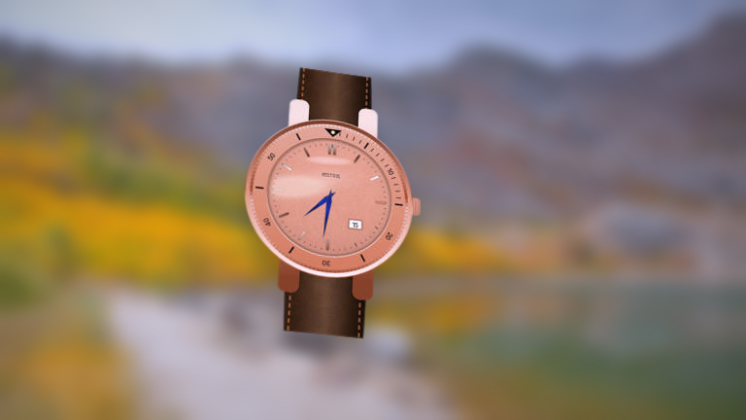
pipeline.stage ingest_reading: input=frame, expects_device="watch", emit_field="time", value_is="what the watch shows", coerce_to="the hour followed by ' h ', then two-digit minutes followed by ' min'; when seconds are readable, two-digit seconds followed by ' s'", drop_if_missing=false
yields 7 h 31 min
